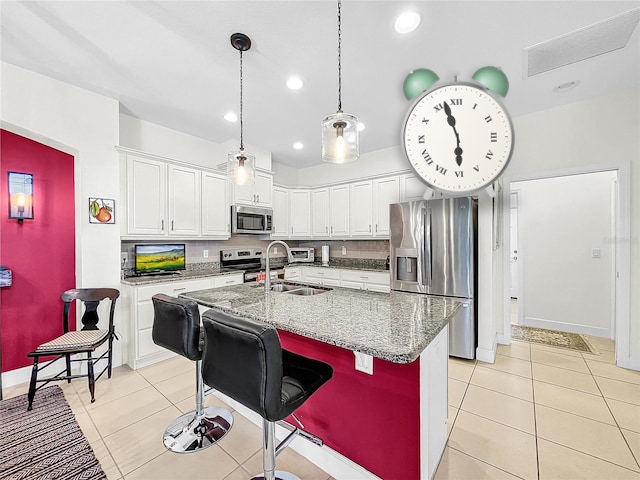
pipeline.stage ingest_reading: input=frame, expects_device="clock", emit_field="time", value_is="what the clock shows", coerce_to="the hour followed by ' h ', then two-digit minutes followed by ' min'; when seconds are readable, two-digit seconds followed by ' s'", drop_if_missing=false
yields 5 h 57 min
